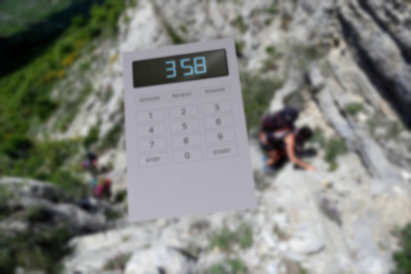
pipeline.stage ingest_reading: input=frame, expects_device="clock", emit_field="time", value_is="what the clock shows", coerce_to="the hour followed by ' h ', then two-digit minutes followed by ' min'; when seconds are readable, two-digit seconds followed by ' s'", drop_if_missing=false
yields 3 h 58 min
